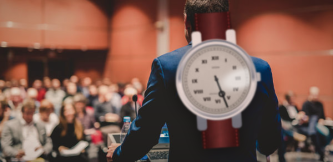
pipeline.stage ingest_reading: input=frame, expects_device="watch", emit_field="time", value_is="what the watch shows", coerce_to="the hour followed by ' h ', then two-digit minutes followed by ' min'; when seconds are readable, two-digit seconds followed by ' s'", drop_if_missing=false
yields 5 h 27 min
